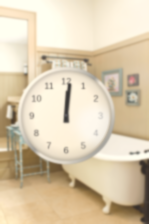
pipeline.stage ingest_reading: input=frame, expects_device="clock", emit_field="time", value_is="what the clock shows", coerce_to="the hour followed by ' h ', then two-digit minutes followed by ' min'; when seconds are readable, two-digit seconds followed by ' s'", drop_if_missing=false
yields 12 h 01 min
